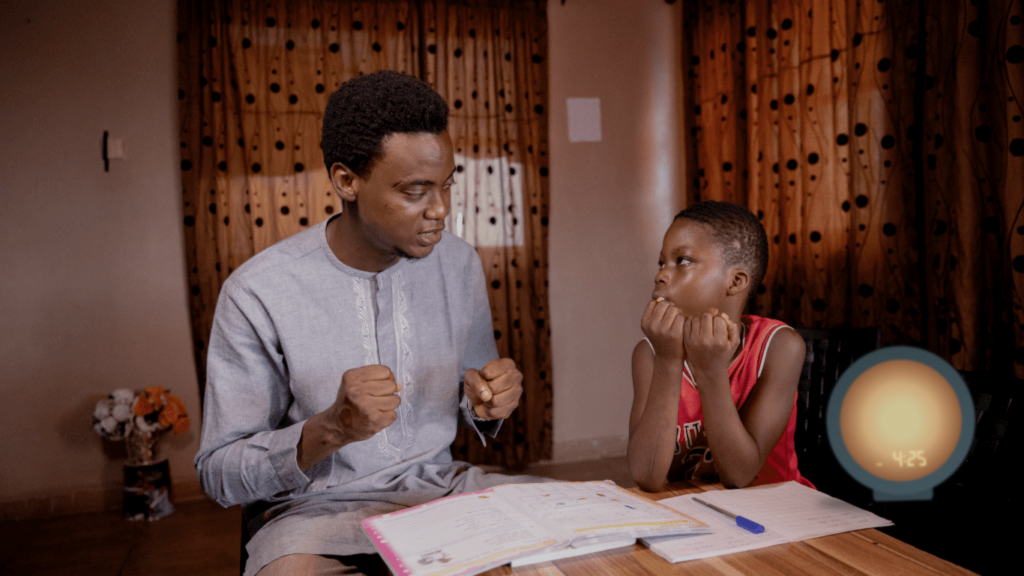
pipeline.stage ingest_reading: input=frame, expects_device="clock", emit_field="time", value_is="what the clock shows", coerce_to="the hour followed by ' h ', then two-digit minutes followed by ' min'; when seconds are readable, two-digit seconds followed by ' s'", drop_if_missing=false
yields 4 h 25 min
